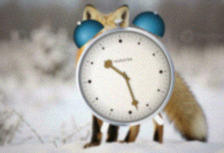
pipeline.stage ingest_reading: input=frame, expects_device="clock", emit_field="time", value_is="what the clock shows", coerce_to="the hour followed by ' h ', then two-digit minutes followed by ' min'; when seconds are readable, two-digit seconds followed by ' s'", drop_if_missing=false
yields 10 h 28 min
